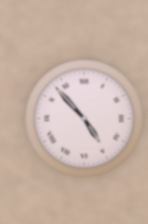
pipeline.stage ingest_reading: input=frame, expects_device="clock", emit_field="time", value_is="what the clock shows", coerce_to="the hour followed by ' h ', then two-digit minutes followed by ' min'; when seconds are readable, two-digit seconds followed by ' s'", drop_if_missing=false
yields 4 h 53 min
